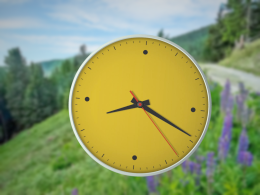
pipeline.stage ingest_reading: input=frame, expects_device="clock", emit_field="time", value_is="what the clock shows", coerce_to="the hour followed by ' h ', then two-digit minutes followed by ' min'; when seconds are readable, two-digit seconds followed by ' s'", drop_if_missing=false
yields 8 h 19 min 23 s
